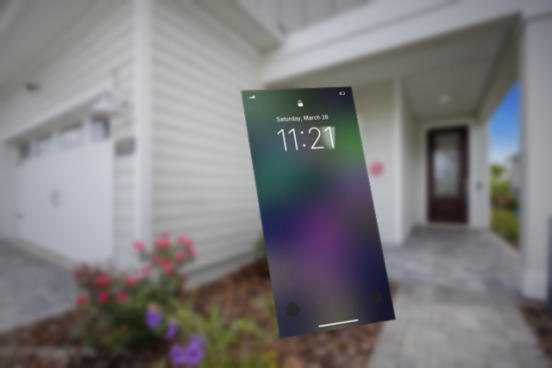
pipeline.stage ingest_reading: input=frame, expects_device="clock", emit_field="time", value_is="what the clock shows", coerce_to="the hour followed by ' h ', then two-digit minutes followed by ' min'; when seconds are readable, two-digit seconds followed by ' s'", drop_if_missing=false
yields 11 h 21 min
